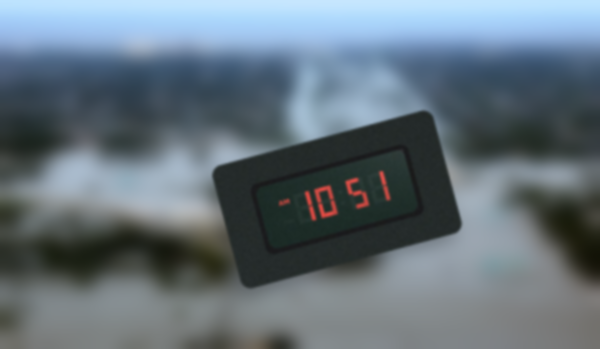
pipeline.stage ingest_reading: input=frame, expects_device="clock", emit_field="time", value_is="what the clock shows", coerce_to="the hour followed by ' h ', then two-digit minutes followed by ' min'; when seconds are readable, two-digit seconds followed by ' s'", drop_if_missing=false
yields 10 h 51 min
